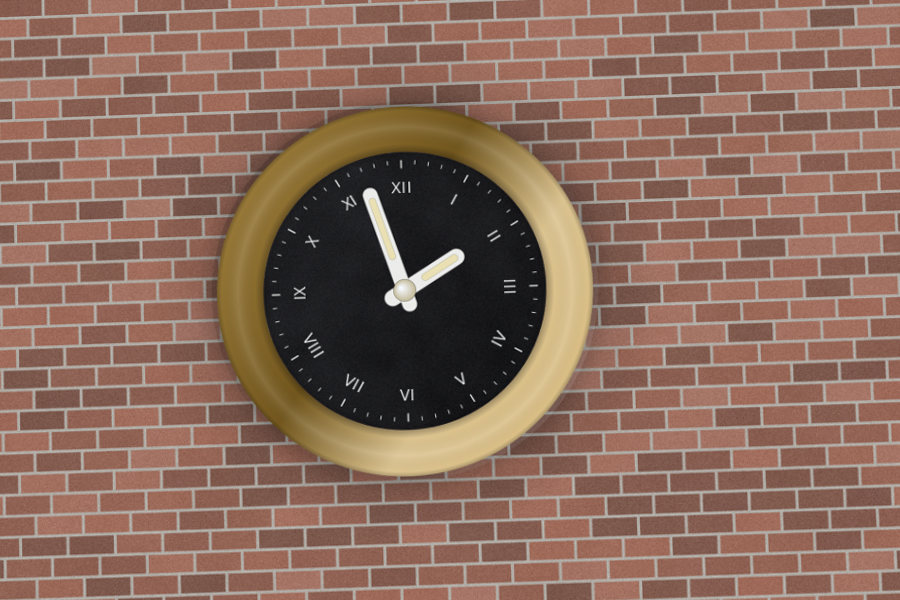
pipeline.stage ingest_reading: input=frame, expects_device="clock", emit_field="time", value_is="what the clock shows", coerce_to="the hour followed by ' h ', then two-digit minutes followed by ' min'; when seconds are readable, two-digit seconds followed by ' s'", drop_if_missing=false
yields 1 h 57 min
